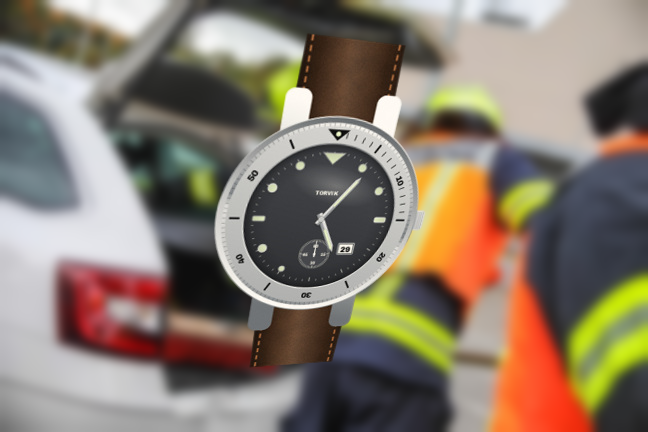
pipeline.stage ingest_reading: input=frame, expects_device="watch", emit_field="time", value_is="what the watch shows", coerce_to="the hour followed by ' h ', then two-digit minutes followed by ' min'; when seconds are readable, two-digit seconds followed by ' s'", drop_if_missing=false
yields 5 h 06 min
